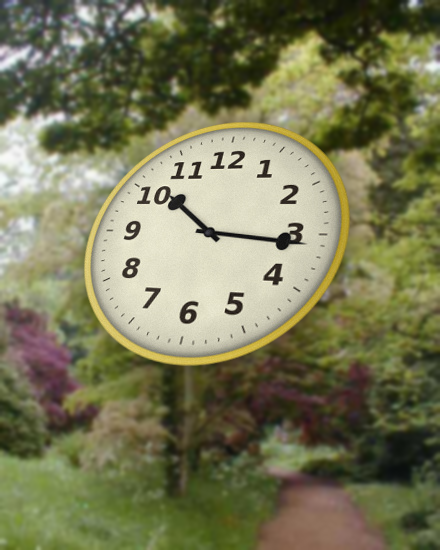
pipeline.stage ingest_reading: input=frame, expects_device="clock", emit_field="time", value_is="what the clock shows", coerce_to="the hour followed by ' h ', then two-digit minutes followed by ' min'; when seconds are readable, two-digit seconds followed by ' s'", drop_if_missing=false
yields 10 h 16 min
